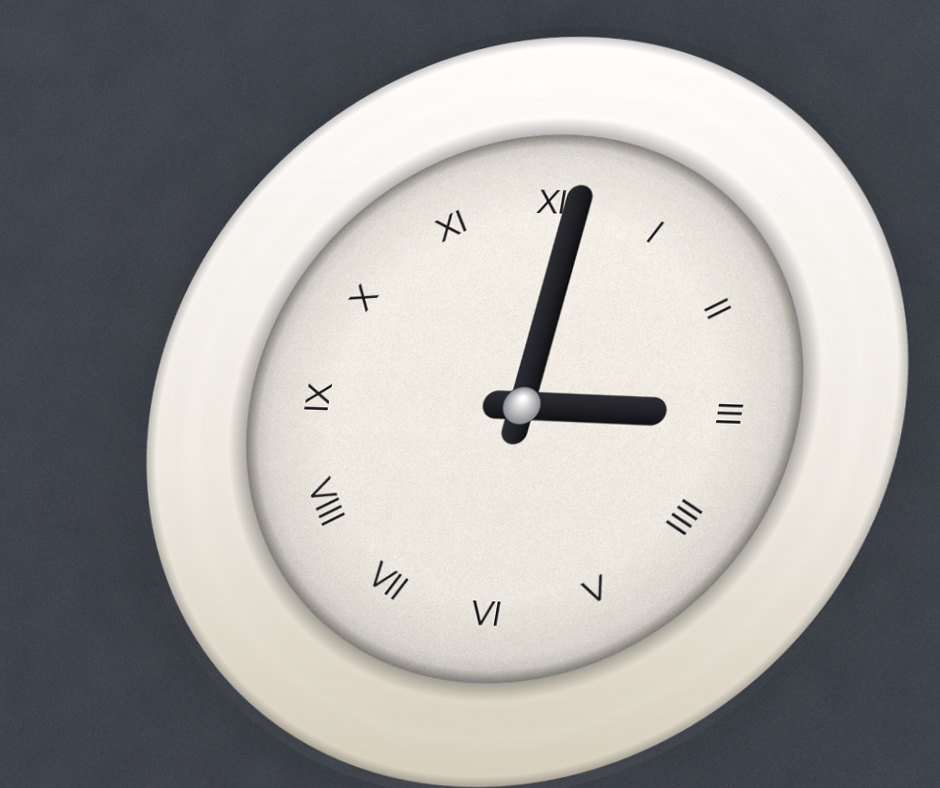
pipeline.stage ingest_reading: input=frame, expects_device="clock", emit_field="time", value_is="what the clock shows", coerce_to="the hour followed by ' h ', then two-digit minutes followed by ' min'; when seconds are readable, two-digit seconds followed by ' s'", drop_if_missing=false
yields 3 h 01 min
